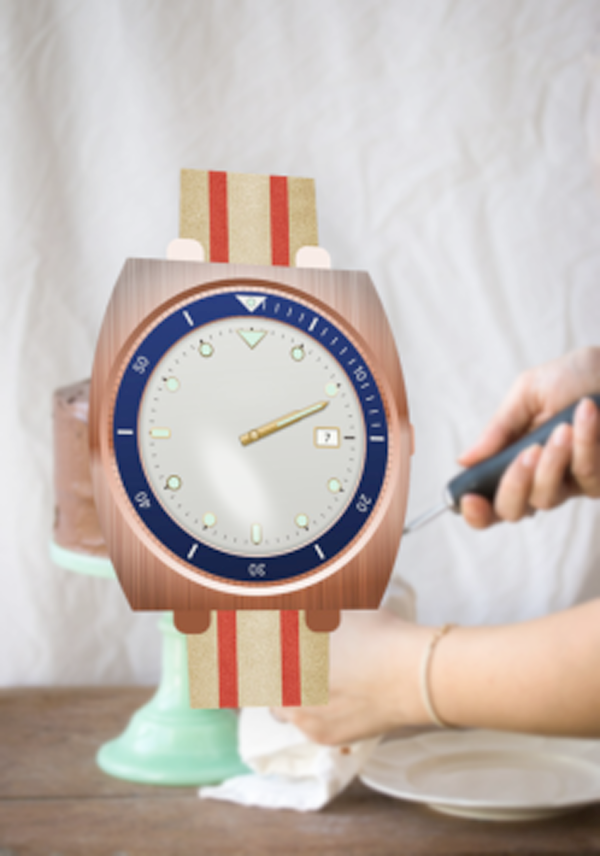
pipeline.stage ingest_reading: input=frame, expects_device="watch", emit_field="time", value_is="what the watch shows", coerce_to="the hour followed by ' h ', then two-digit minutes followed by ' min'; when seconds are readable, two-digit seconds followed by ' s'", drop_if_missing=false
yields 2 h 11 min
